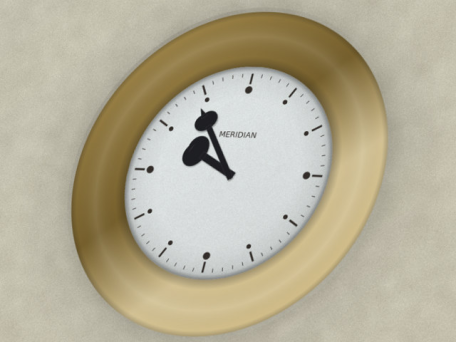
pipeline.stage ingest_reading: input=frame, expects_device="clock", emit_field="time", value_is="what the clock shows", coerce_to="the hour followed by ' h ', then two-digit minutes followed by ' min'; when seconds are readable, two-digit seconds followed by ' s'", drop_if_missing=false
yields 9 h 54 min
